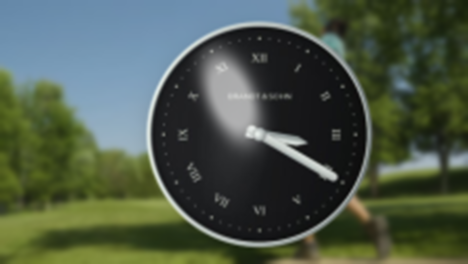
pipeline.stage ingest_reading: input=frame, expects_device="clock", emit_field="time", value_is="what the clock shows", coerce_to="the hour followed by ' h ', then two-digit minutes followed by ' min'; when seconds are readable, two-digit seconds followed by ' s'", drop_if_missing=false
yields 3 h 20 min
